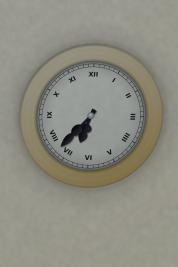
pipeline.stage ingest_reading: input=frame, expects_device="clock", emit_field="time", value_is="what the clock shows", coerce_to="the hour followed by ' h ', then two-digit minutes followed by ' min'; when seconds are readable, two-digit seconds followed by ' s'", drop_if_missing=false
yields 6 h 37 min
